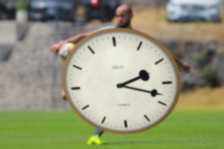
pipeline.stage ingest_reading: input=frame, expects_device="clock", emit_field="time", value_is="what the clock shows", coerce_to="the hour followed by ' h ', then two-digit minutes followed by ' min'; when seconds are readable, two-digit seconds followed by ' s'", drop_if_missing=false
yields 2 h 18 min
